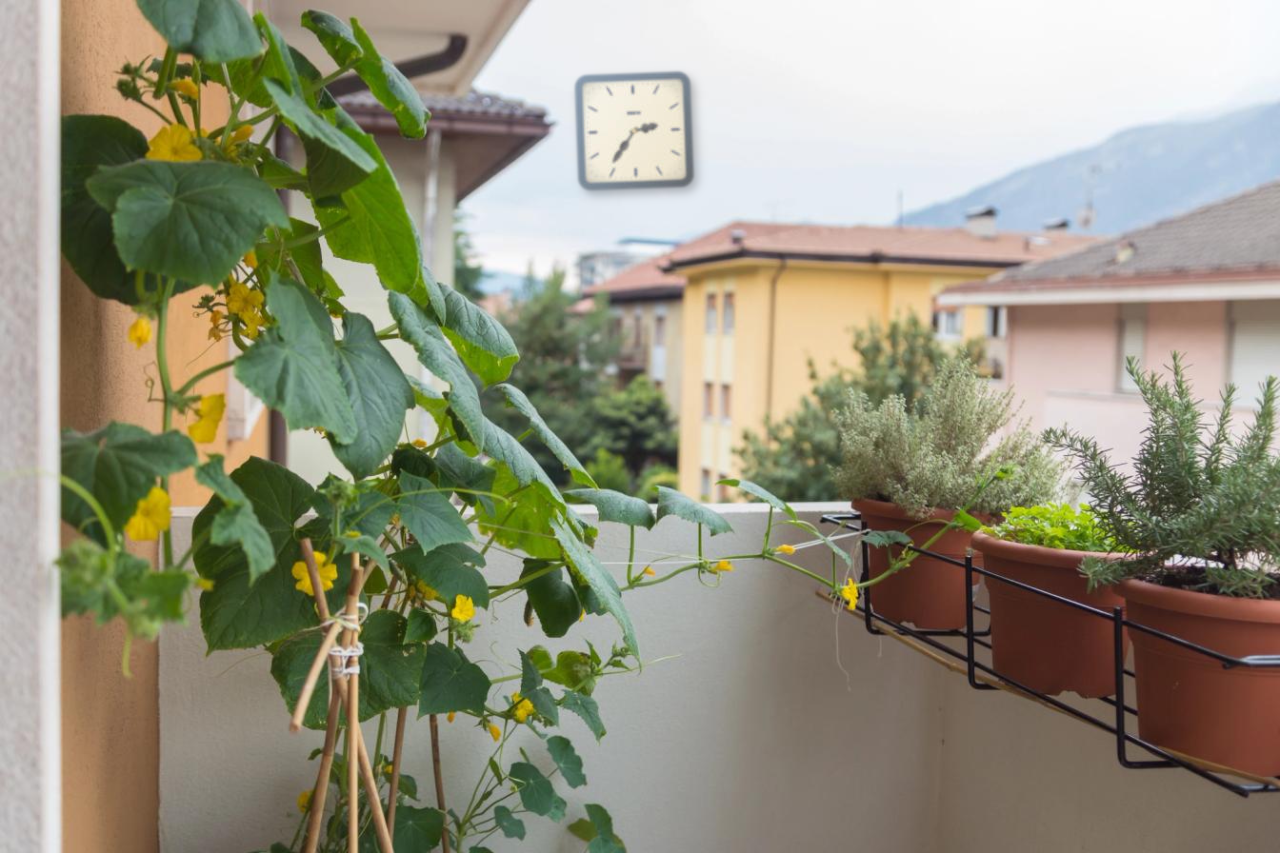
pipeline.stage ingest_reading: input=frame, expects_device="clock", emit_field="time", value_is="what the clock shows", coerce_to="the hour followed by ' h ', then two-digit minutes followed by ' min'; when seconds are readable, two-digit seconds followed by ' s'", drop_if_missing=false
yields 2 h 36 min
